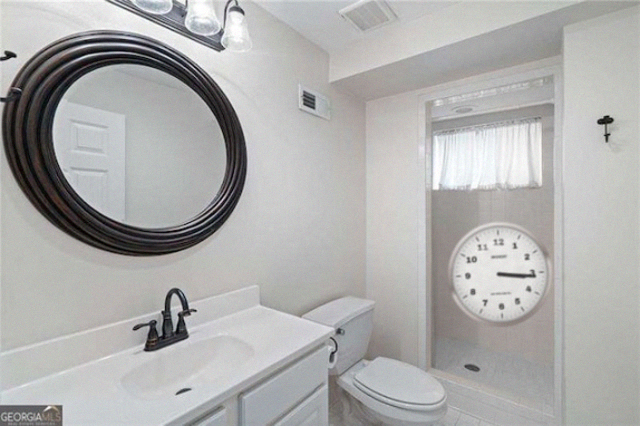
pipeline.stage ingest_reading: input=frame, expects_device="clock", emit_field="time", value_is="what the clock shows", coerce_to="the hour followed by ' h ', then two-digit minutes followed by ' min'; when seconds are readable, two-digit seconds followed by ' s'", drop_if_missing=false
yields 3 h 16 min
